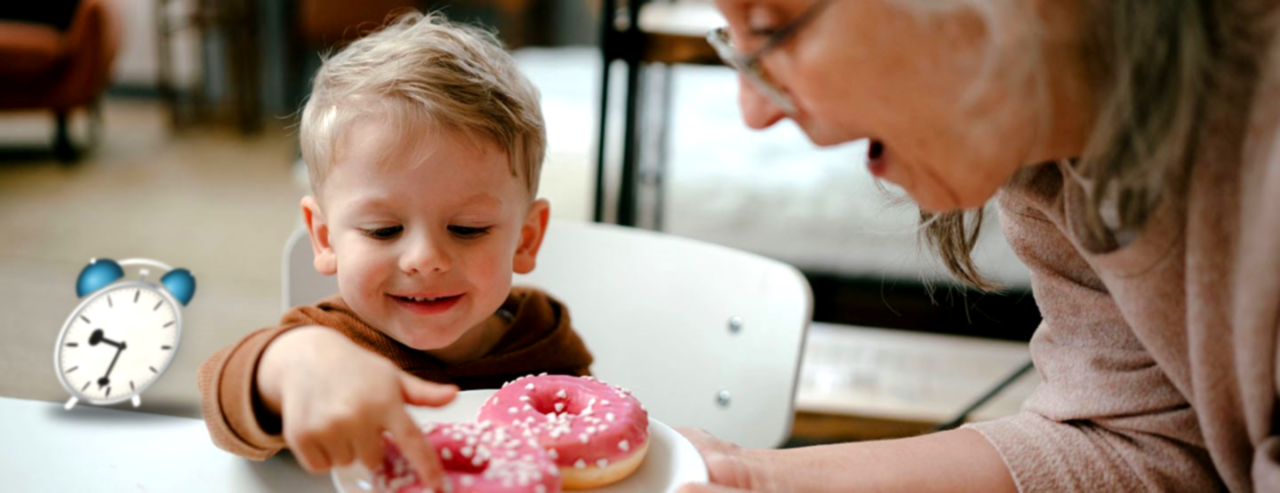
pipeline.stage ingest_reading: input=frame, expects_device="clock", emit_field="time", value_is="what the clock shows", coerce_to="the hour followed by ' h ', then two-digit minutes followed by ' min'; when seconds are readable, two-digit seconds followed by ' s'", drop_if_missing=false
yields 9 h 32 min
